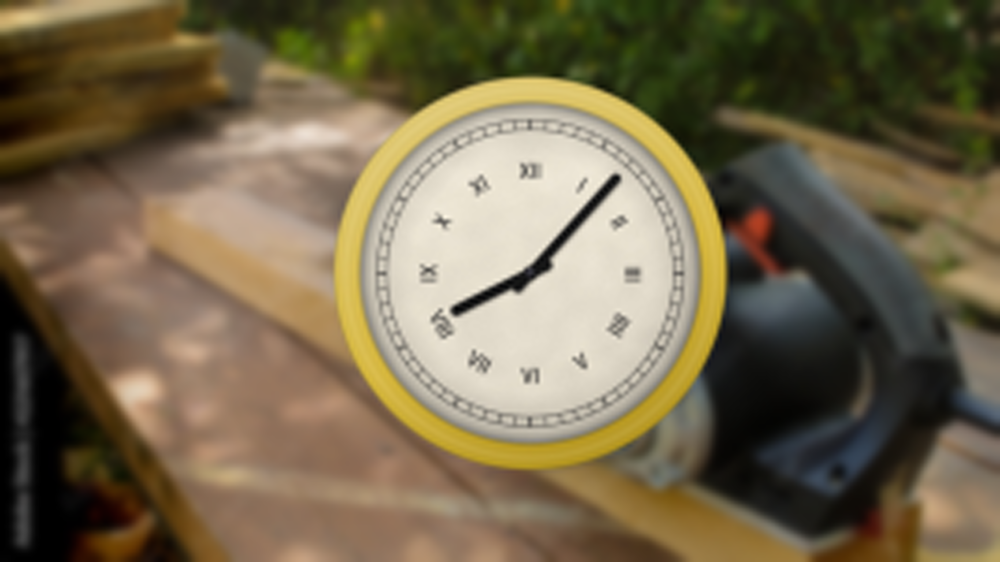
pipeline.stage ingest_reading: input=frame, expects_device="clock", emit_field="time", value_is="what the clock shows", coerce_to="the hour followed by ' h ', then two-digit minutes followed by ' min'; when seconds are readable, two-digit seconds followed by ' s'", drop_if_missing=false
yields 8 h 07 min
